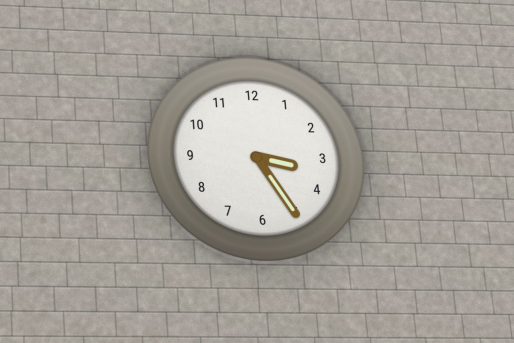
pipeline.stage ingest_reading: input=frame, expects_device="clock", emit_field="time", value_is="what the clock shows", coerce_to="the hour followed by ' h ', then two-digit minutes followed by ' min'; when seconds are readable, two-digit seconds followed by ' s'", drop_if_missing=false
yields 3 h 25 min
